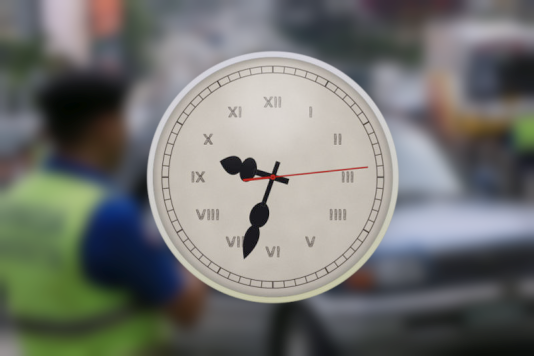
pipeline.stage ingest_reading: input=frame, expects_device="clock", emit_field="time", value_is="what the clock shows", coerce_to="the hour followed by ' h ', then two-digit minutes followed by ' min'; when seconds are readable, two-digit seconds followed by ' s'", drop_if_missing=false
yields 9 h 33 min 14 s
